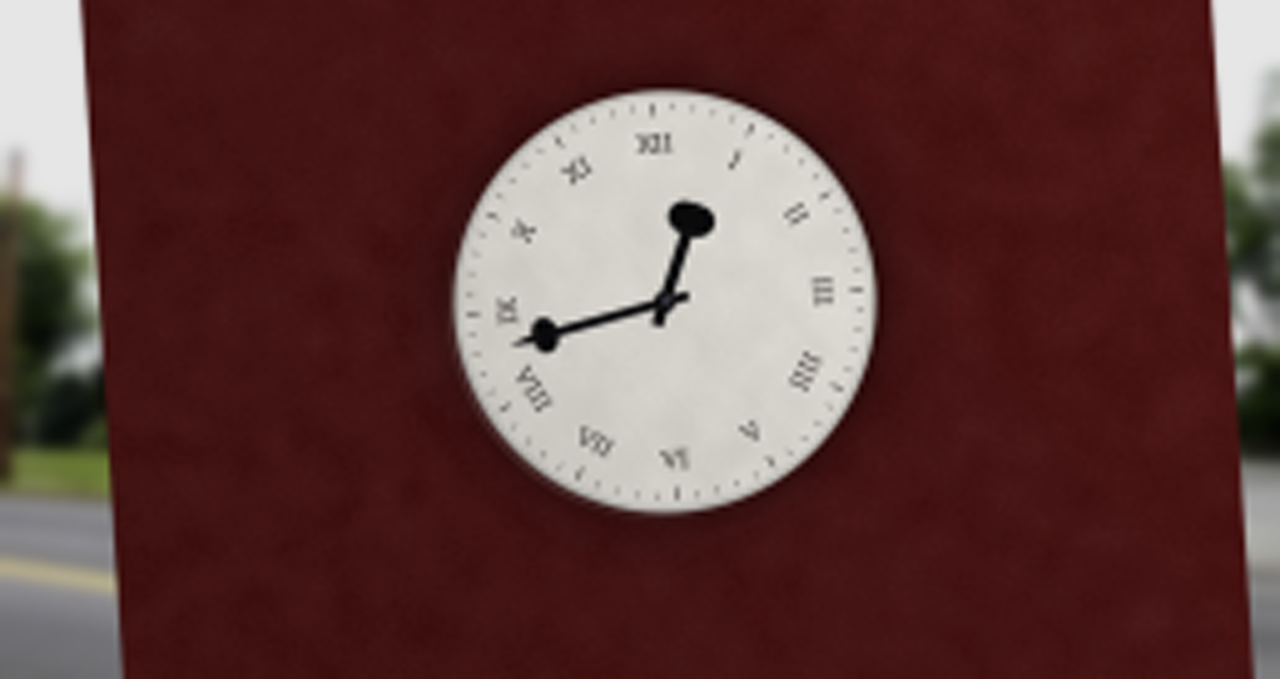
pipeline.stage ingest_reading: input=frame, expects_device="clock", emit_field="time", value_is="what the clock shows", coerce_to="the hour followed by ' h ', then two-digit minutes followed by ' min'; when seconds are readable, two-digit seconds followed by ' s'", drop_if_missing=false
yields 12 h 43 min
